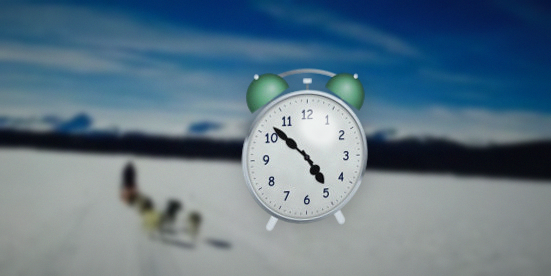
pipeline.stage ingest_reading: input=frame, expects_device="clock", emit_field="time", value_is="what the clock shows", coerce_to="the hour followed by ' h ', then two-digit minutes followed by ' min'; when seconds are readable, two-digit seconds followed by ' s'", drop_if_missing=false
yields 4 h 52 min
